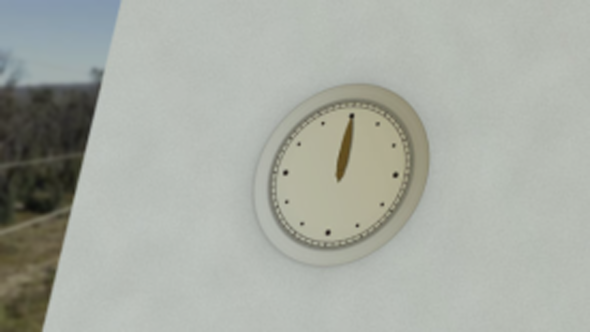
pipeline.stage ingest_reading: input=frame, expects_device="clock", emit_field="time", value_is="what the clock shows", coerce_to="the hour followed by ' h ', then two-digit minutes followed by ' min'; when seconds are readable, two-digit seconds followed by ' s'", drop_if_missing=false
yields 12 h 00 min
